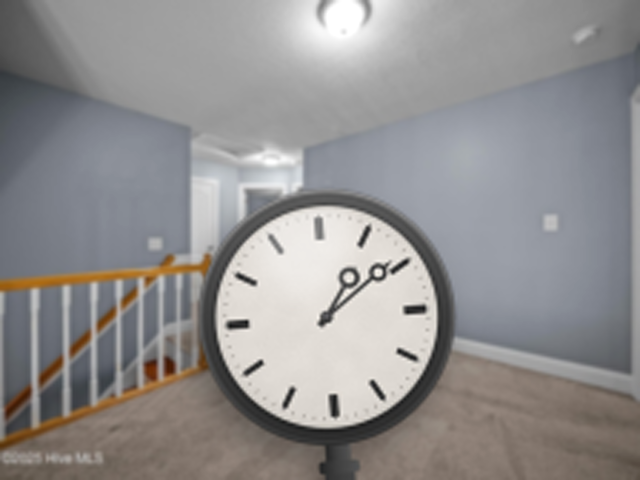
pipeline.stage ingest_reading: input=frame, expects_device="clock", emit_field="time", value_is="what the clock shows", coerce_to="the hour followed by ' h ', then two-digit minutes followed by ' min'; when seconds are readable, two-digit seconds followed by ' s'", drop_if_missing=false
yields 1 h 09 min
